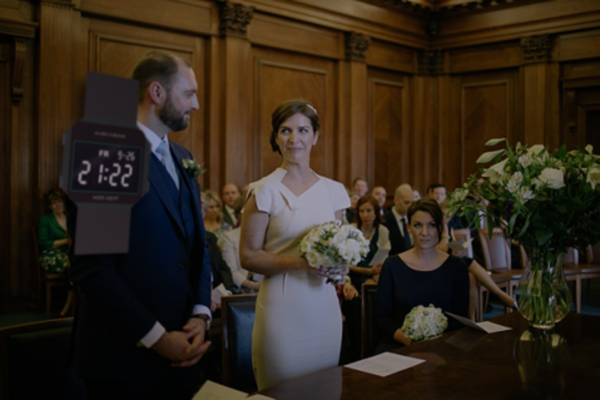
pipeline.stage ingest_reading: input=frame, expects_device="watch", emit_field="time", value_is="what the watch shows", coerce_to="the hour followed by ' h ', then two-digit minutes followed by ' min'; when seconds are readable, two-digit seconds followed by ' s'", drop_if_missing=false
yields 21 h 22 min
